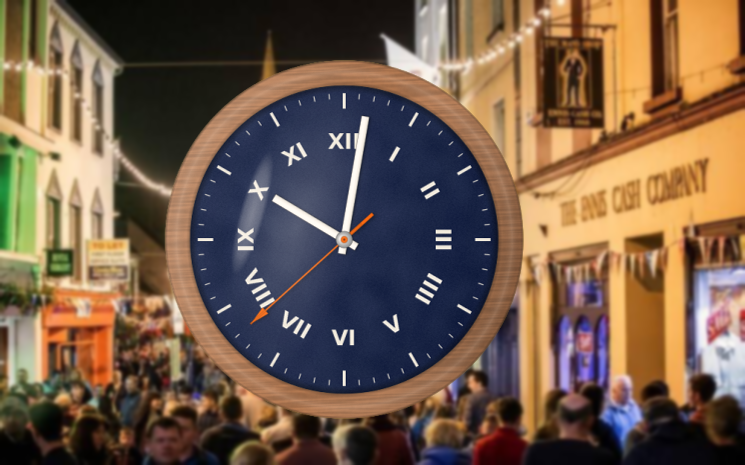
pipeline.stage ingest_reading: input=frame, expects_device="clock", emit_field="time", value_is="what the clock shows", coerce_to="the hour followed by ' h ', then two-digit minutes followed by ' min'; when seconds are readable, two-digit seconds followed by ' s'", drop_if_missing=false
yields 10 h 01 min 38 s
